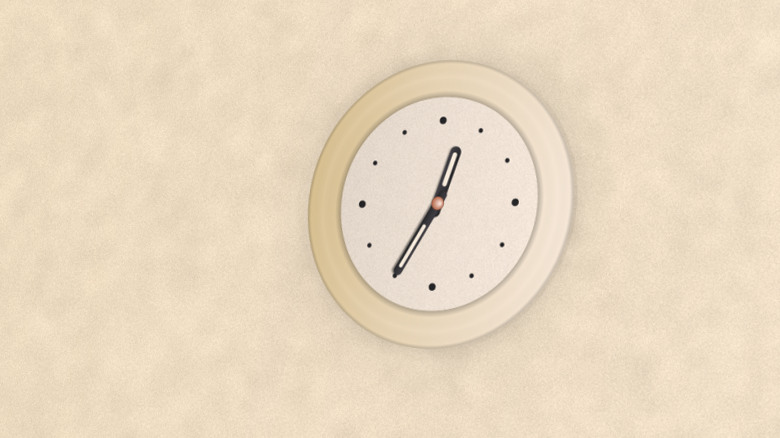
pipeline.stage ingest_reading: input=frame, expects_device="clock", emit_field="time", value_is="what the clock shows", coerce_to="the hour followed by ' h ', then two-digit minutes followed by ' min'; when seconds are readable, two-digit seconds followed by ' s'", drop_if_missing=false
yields 12 h 35 min
